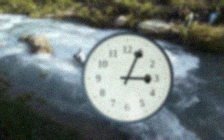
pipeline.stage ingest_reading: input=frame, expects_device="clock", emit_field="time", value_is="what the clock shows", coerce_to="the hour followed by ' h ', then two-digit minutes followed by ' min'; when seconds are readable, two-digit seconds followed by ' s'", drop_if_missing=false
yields 3 h 04 min
